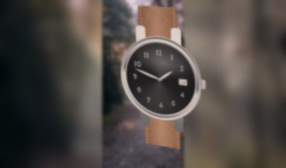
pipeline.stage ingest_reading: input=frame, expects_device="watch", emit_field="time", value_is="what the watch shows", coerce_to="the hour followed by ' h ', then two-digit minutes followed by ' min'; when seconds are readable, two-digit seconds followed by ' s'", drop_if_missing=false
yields 1 h 48 min
